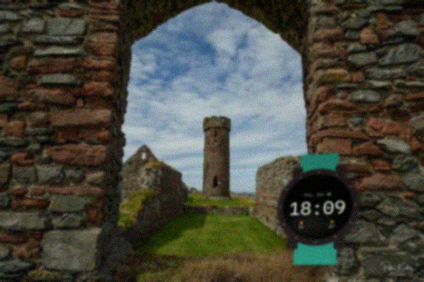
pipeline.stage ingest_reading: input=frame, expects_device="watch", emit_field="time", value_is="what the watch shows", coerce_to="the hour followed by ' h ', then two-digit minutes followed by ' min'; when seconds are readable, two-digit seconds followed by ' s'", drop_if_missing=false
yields 18 h 09 min
